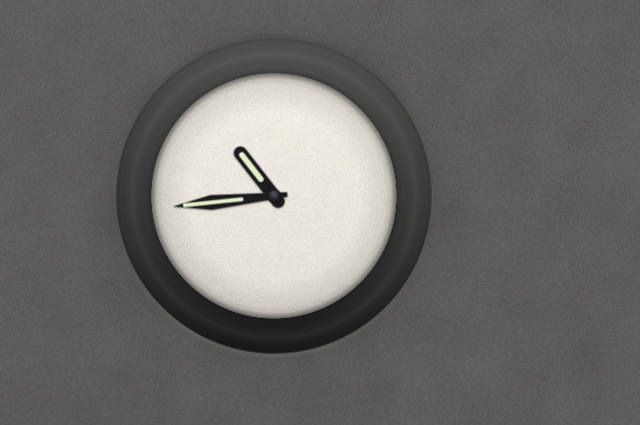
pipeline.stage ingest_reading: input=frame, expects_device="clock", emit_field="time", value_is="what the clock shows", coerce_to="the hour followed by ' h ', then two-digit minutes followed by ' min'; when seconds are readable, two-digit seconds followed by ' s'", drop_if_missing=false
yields 10 h 44 min
